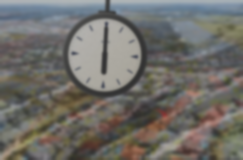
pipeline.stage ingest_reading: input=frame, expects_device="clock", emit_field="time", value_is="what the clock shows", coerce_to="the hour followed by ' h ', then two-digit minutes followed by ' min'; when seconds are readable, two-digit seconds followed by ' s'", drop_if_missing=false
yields 6 h 00 min
